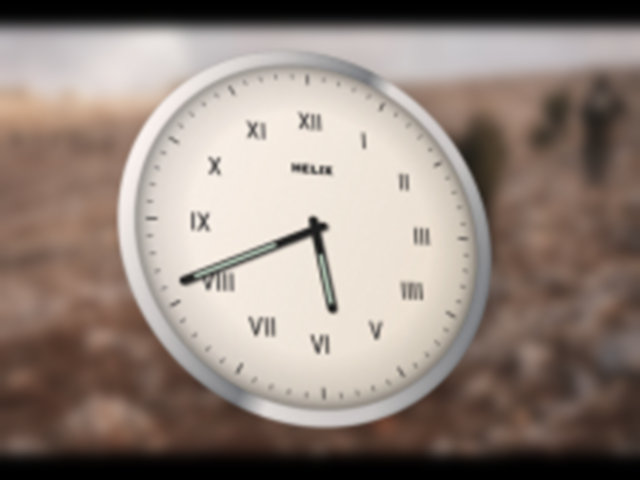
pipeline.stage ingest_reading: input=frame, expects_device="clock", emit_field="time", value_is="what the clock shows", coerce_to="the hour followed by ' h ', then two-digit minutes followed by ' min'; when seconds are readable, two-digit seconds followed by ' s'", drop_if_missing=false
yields 5 h 41 min
